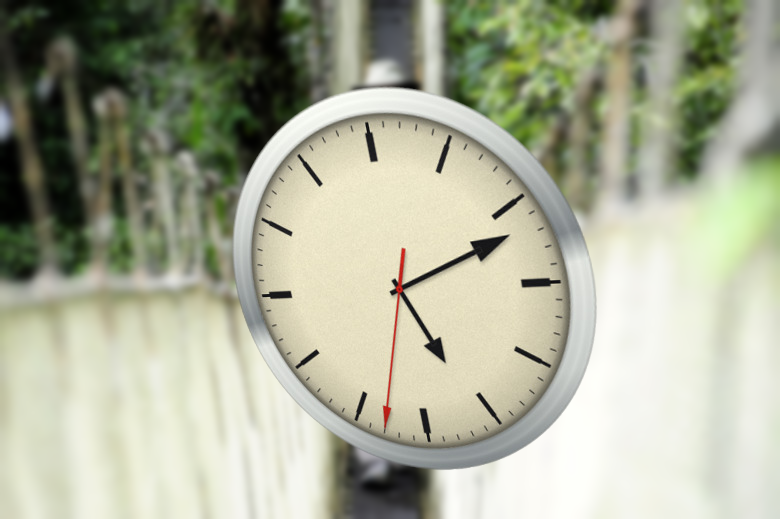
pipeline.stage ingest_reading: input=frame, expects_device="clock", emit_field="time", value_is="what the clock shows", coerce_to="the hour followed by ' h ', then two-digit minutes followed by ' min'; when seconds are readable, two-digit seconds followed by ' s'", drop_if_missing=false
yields 5 h 11 min 33 s
